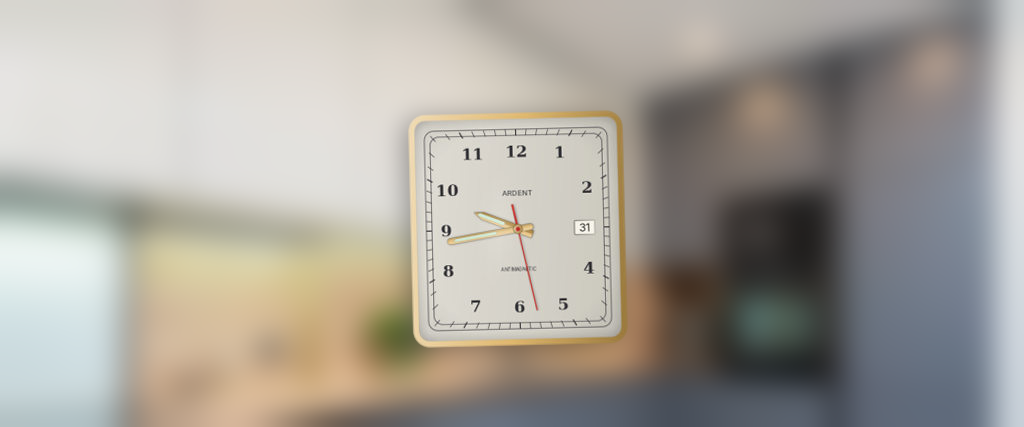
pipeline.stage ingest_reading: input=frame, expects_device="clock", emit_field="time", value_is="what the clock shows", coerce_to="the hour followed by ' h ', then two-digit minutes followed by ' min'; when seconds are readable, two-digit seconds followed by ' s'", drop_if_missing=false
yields 9 h 43 min 28 s
